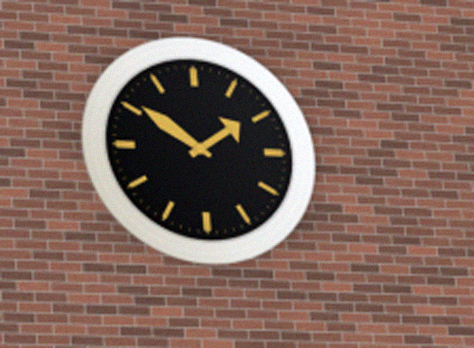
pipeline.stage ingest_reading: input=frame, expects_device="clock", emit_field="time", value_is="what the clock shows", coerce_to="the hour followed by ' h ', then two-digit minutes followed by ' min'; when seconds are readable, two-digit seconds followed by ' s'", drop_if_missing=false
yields 1 h 51 min
